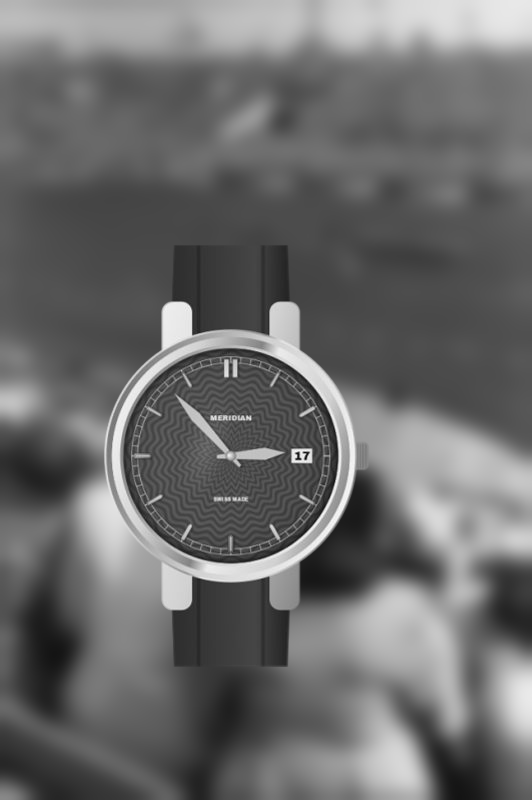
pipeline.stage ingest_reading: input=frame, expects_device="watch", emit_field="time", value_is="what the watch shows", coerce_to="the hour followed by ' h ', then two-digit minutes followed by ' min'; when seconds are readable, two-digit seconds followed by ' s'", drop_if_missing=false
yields 2 h 53 min
